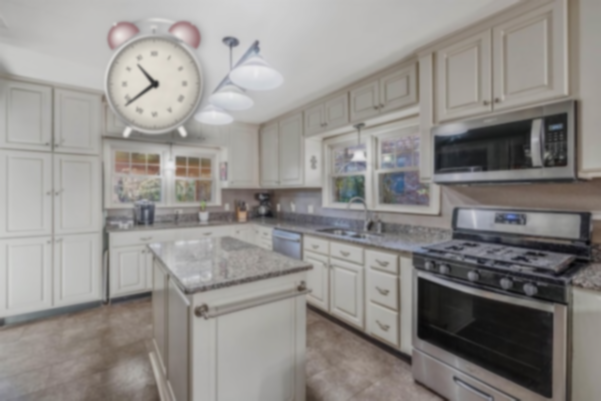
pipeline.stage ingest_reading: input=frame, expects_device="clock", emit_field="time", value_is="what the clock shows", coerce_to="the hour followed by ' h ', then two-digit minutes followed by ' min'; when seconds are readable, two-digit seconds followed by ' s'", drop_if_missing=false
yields 10 h 39 min
